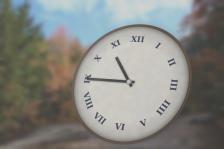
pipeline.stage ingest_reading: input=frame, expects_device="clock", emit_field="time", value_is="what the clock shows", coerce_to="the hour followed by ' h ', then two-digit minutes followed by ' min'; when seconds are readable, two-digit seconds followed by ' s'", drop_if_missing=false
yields 10 h 45 min
